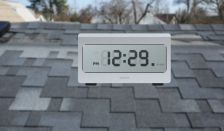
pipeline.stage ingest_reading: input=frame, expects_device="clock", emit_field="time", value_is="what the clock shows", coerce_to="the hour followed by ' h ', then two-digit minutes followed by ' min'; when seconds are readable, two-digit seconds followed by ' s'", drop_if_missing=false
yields 12 h 29 min
